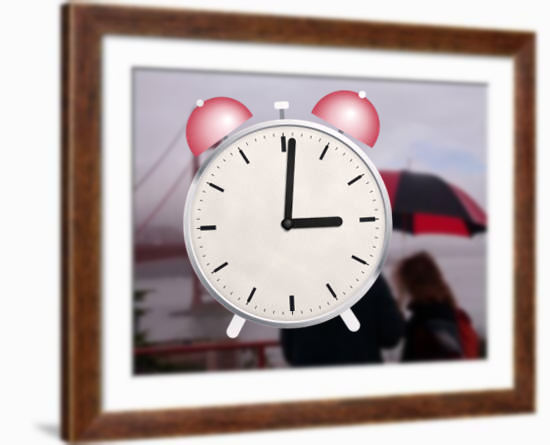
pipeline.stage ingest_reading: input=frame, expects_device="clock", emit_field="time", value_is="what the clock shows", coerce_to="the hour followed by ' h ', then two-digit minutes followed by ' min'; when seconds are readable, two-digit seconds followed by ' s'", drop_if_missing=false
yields 3 h 01 min
